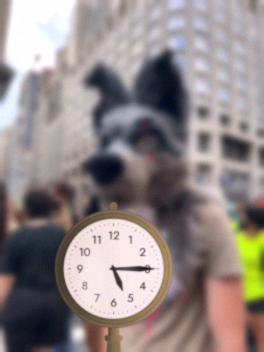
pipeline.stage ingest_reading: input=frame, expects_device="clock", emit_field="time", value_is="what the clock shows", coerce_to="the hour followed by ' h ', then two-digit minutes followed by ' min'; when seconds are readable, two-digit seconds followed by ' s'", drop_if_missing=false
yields 5 h 15 min
